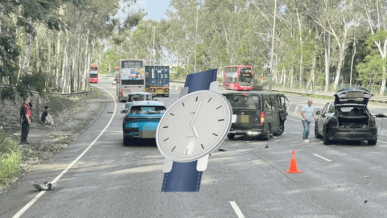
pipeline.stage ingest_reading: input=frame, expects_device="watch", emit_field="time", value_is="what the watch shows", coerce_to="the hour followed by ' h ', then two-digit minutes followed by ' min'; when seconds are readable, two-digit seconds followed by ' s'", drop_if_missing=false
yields 5 h 02 min
